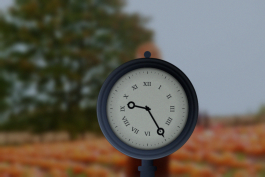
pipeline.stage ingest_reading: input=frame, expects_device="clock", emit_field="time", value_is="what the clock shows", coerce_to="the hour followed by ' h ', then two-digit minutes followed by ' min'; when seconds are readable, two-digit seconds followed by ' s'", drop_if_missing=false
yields 9 h 25 min
